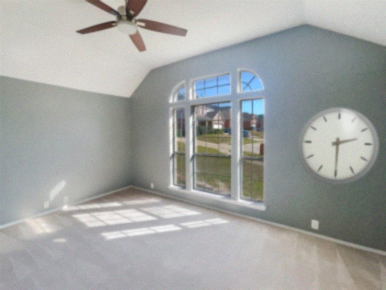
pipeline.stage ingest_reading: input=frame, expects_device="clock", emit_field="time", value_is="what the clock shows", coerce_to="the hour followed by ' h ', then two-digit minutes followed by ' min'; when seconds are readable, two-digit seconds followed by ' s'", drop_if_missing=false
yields 2 h 30 min
